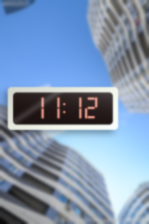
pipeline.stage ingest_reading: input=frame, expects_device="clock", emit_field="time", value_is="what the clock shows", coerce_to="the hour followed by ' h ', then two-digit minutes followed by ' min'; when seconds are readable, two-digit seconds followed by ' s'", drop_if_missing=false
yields 11 h 12 min
